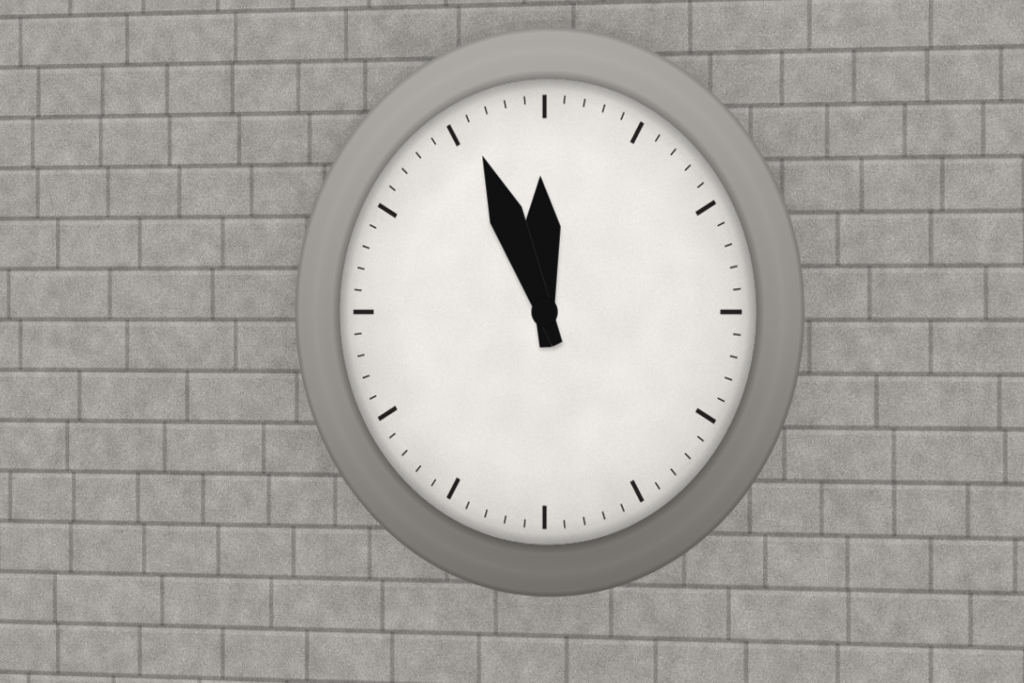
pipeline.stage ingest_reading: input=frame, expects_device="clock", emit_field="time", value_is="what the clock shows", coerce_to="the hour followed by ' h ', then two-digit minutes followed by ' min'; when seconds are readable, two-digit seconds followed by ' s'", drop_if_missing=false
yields 11 h 56 min
